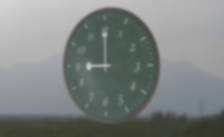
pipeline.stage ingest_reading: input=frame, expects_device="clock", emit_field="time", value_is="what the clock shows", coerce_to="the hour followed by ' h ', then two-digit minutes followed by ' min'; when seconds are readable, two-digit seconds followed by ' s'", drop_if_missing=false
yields 9 h 00 min
